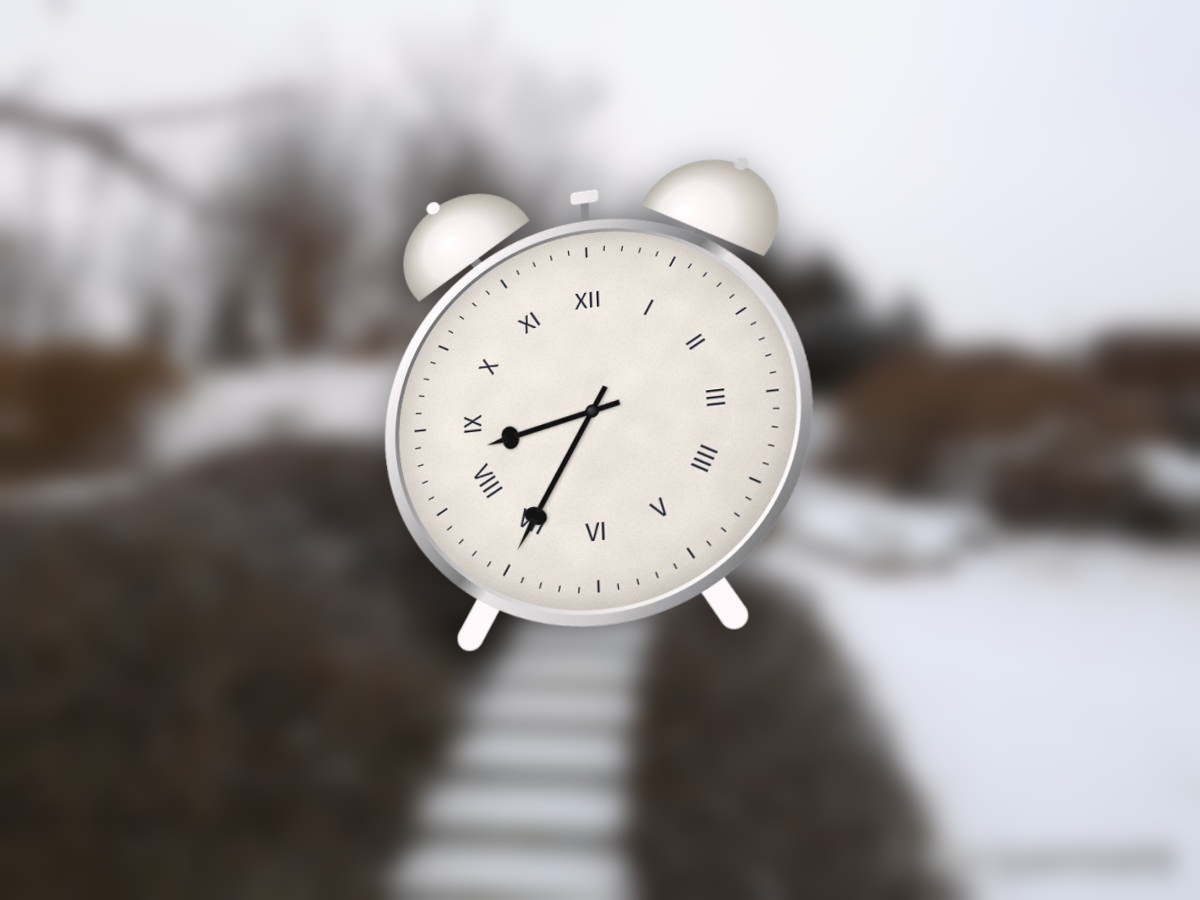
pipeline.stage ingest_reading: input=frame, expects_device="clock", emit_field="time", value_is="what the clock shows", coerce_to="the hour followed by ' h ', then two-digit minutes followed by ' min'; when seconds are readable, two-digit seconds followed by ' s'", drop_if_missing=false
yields 8 h 35 min
